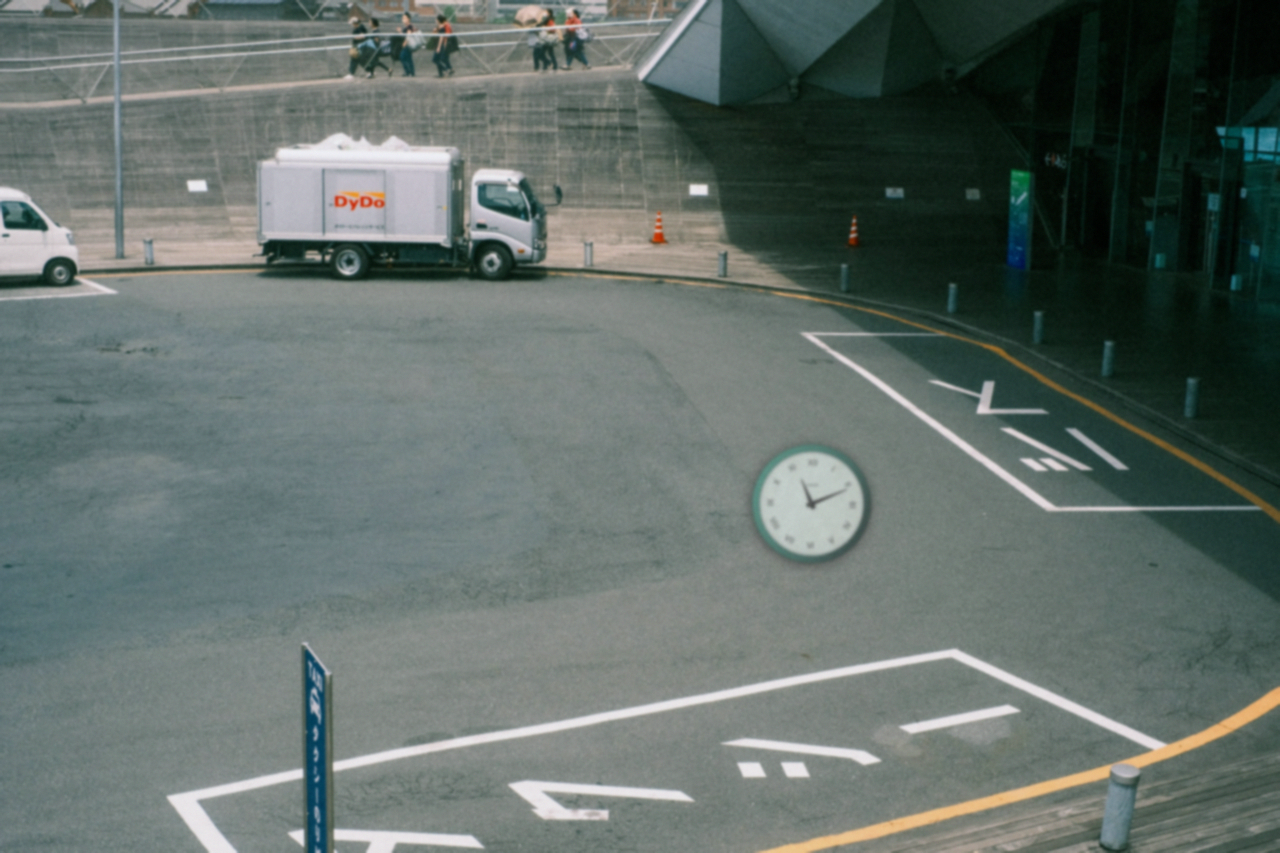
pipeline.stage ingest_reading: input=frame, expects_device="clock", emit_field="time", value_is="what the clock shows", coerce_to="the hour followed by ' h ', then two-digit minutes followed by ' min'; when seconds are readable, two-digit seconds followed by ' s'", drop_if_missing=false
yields 11 h 11 min
